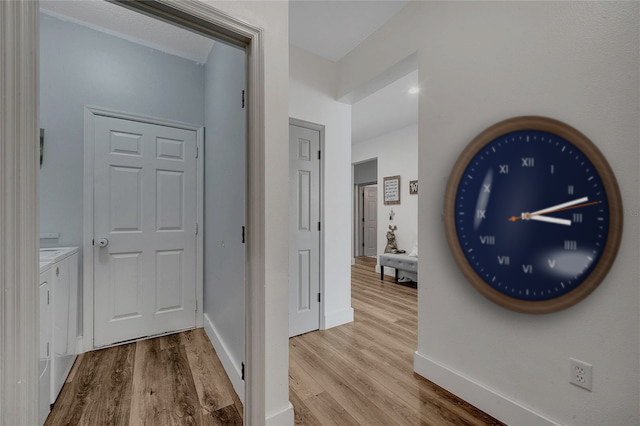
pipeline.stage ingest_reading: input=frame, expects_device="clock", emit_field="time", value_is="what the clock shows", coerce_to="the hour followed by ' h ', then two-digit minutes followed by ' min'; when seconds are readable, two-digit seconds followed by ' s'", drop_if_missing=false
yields 3 h 12 min 13 s
